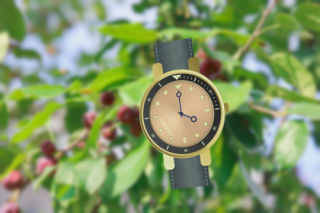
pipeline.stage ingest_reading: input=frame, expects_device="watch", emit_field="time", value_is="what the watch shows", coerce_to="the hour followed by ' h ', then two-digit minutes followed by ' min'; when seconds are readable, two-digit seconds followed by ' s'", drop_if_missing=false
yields 4 h 00 min
